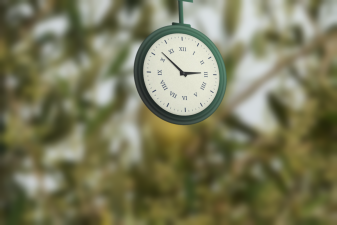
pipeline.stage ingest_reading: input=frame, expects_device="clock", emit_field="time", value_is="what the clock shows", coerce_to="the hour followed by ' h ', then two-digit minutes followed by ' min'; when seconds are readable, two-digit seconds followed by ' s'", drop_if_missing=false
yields 2 h 52 min
